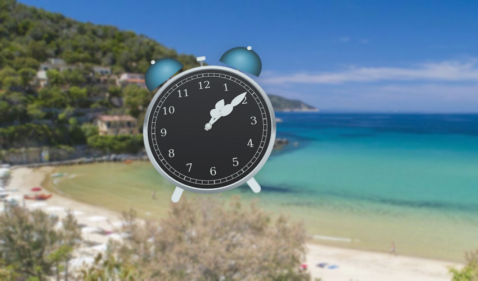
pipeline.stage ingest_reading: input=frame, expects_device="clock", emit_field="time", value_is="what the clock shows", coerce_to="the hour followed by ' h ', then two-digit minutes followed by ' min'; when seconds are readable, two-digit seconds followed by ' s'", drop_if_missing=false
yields 1 h 09 min
